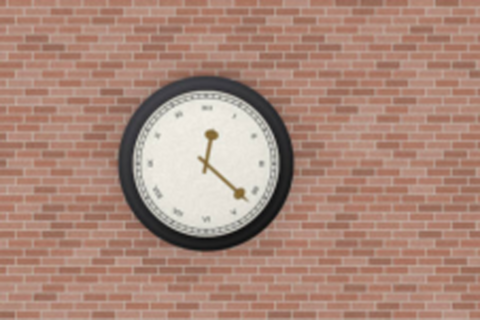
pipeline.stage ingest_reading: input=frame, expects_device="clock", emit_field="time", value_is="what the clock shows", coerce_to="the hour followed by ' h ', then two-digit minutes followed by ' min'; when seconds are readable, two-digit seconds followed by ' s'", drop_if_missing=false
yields 12 h 22 min
